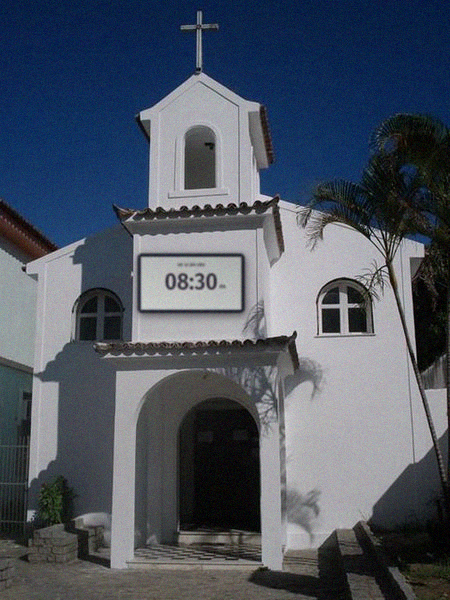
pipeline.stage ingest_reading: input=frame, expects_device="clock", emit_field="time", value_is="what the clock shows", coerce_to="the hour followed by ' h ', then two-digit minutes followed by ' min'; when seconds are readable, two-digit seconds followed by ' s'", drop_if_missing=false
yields 8 h 30 min
